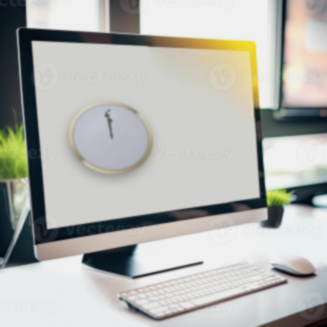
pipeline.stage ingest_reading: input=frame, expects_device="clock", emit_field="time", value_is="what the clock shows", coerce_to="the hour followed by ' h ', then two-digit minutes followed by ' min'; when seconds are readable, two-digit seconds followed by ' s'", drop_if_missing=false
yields 11 h 59 min
